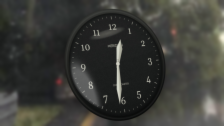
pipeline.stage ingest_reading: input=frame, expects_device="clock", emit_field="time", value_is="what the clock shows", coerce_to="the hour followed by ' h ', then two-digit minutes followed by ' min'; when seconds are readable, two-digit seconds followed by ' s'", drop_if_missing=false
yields 12 h 31 min
